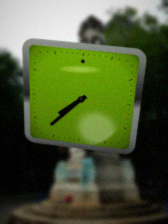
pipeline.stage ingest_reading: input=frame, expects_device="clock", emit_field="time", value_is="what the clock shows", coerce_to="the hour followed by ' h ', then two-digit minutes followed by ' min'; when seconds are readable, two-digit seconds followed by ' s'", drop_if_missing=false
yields 7 h 37 min
